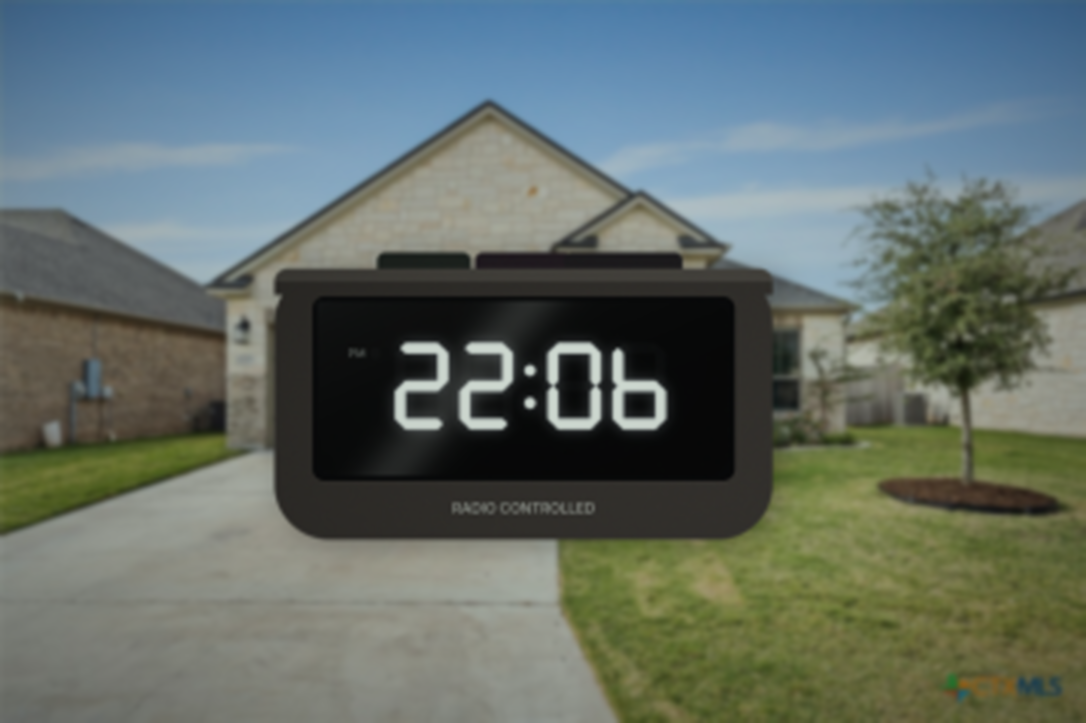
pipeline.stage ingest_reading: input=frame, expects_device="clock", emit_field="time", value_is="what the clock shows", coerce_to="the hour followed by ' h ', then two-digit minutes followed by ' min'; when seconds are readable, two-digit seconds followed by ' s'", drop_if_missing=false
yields 22 h 06 min
